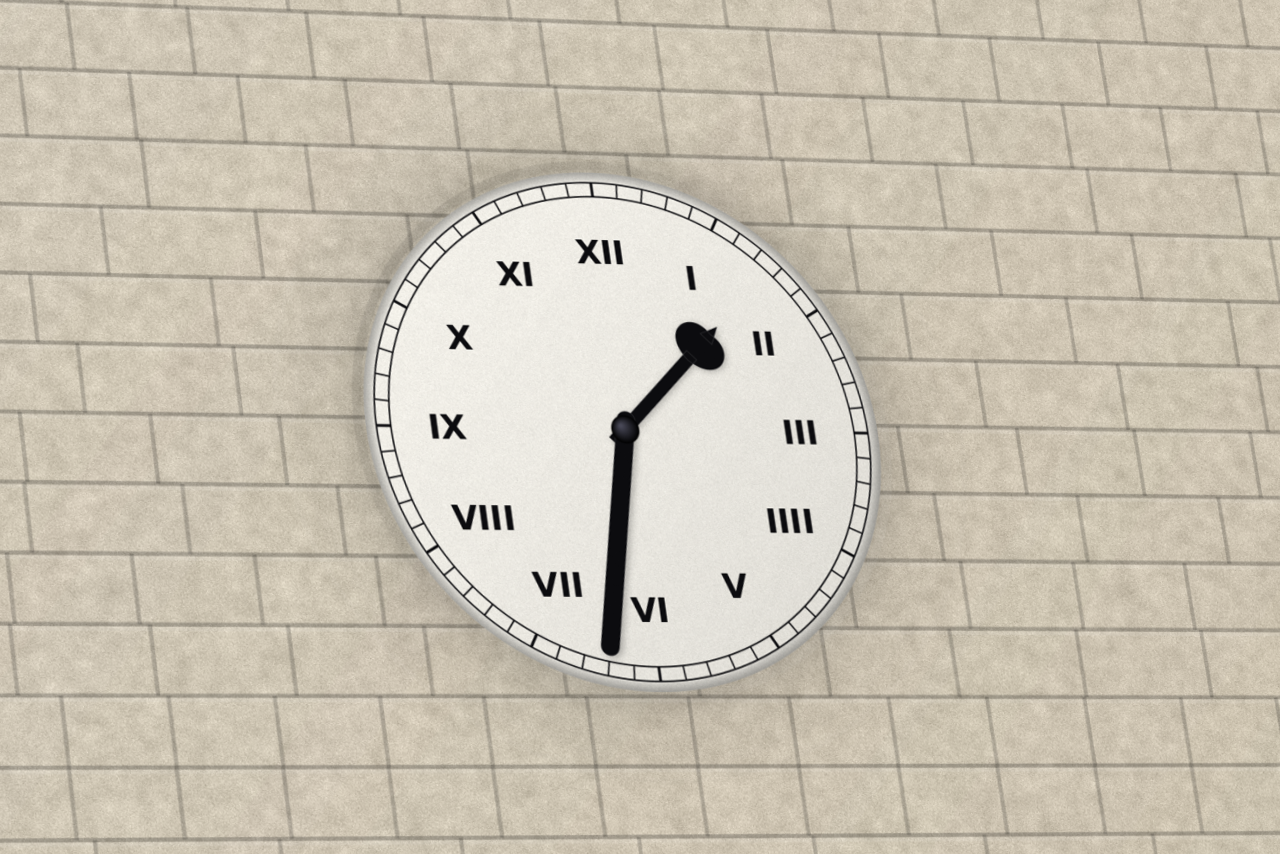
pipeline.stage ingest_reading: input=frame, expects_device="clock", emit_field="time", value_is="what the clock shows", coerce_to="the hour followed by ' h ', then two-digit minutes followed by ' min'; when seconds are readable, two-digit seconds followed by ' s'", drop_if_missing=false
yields 1 h 32 min
